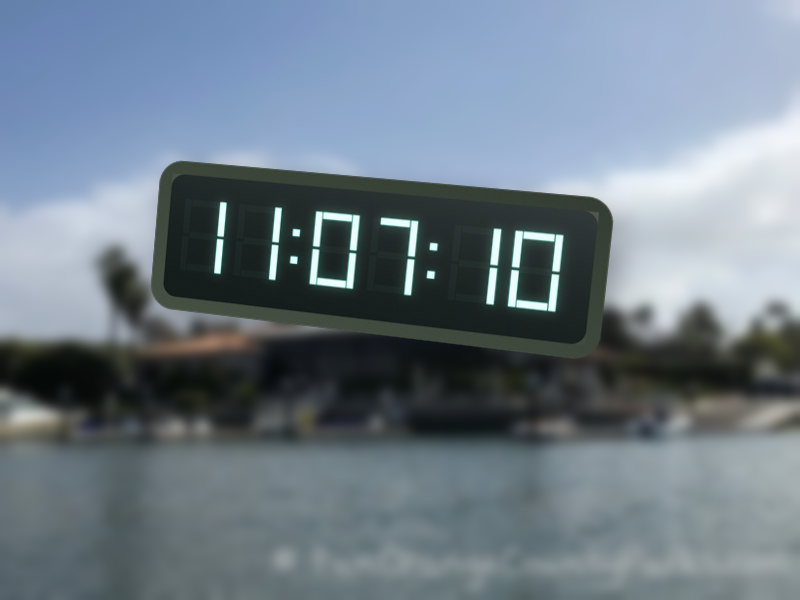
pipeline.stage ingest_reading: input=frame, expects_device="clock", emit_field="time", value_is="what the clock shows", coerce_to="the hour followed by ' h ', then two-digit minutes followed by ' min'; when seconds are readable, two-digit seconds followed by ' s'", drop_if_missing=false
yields 11 h 07 min 10 s
